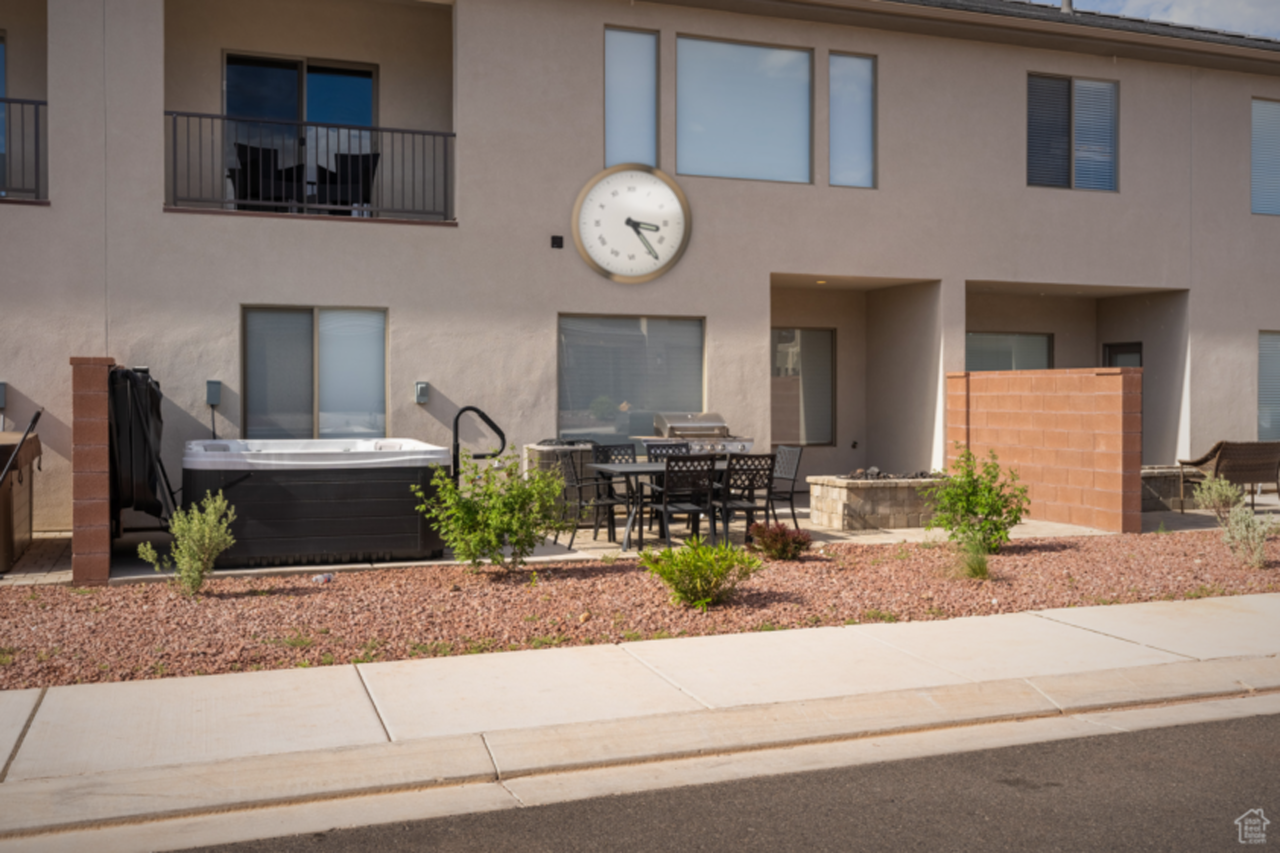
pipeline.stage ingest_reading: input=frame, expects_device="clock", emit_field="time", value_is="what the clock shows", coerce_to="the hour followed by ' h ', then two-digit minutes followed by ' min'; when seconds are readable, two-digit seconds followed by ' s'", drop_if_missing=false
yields 3 h 24 min
